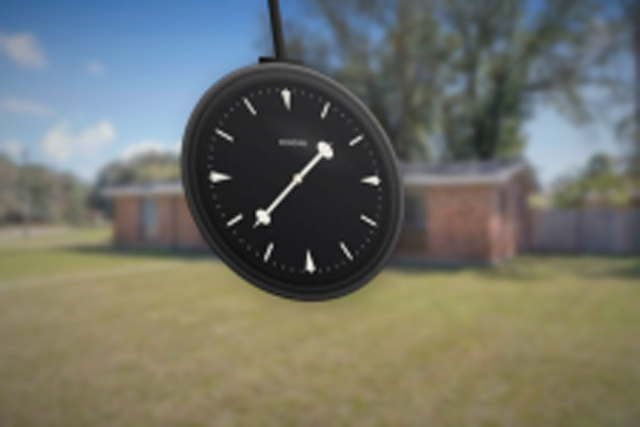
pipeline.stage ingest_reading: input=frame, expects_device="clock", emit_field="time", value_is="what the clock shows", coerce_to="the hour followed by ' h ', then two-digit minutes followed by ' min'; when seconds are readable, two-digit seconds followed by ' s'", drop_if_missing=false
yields 1 h 38 min
